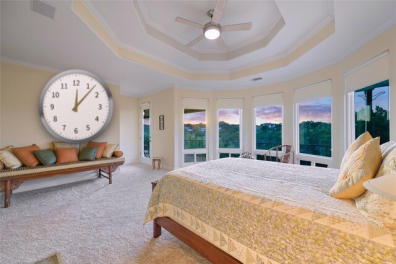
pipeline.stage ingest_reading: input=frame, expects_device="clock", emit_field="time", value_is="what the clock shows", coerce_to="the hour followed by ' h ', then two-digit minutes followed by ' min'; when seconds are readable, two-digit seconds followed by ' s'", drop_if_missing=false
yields 12 h 07 min
